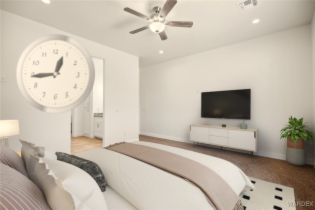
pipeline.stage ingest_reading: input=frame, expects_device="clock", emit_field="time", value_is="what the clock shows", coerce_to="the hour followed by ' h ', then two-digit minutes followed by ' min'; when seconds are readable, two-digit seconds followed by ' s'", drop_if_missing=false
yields 12 h 44 min
